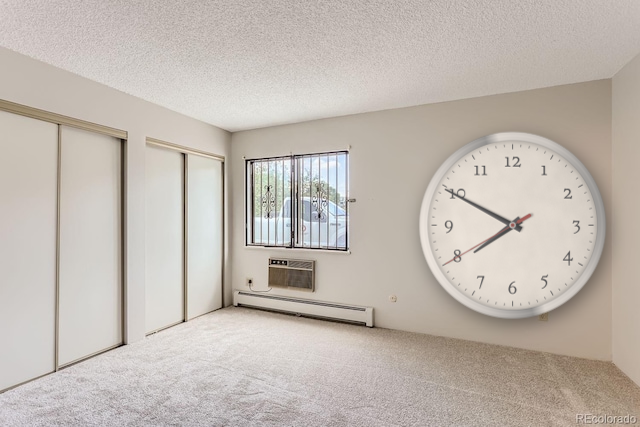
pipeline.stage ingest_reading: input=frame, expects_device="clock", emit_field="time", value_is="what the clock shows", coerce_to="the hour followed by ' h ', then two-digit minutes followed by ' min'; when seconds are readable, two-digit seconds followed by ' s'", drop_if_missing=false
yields 7 h 49 min 40 s
